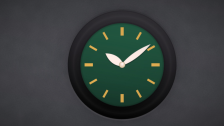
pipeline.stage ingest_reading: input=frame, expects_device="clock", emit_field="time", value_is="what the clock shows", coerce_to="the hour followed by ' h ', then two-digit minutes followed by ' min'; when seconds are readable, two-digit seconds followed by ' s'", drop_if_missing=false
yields 10 h 09 min
